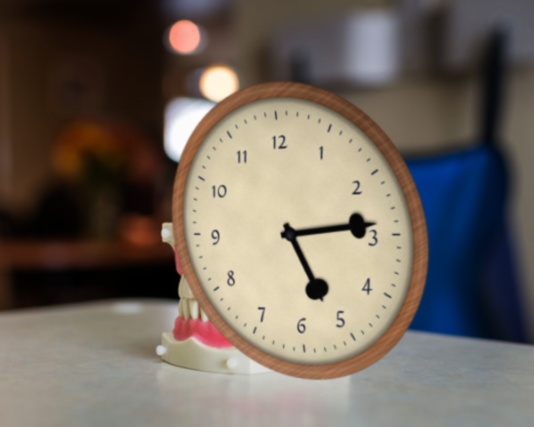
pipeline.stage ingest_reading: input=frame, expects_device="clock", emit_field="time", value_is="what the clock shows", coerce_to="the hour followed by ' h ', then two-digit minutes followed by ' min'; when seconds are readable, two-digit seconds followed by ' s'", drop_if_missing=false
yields 5 h 14 min
